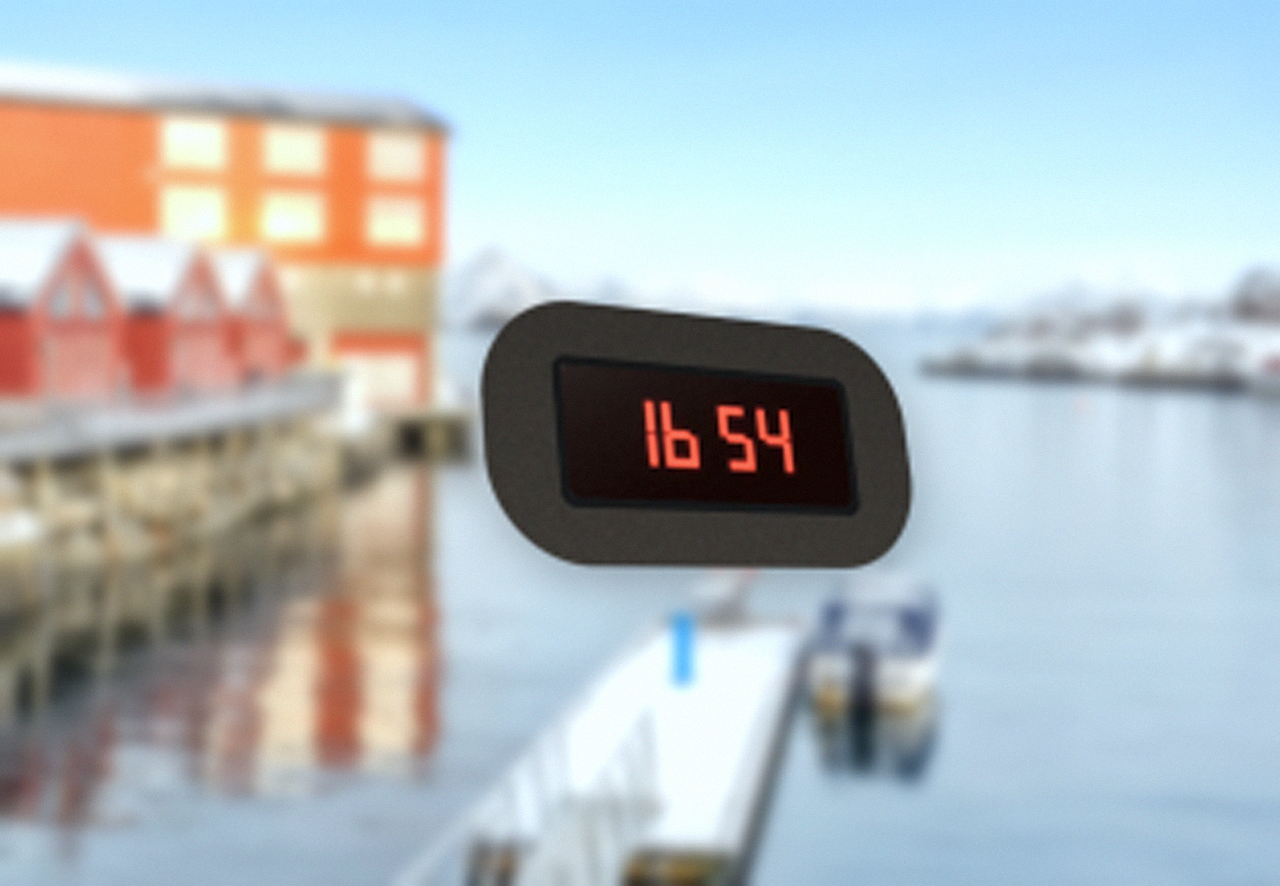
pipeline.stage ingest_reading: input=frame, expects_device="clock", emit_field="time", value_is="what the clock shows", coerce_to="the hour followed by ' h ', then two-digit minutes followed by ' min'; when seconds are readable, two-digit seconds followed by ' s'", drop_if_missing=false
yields 16 h 54 min
